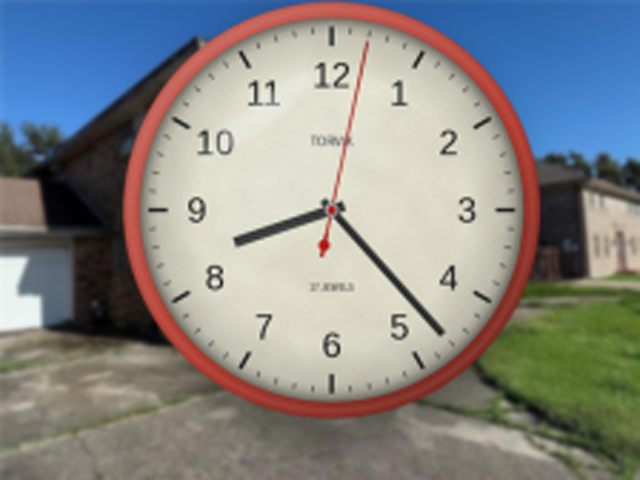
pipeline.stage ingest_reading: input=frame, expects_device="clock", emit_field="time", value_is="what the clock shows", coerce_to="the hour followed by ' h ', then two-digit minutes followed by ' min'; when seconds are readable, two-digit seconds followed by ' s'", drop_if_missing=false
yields 8 h 23 min 02 s
